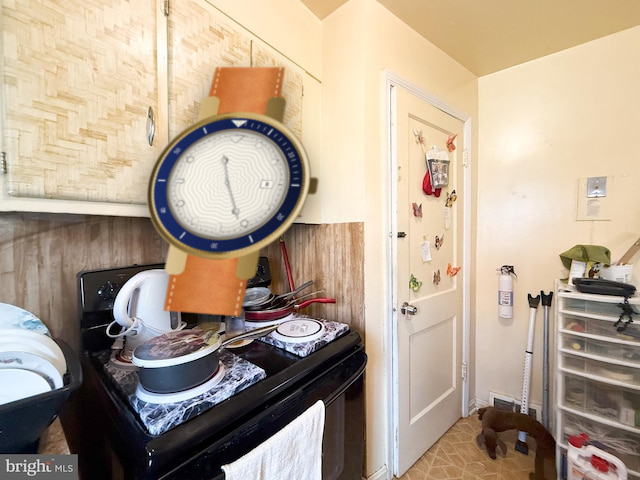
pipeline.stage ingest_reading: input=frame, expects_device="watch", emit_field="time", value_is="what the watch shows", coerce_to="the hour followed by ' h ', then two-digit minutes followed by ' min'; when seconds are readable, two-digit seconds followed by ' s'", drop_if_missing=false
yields 11 h 26 min
